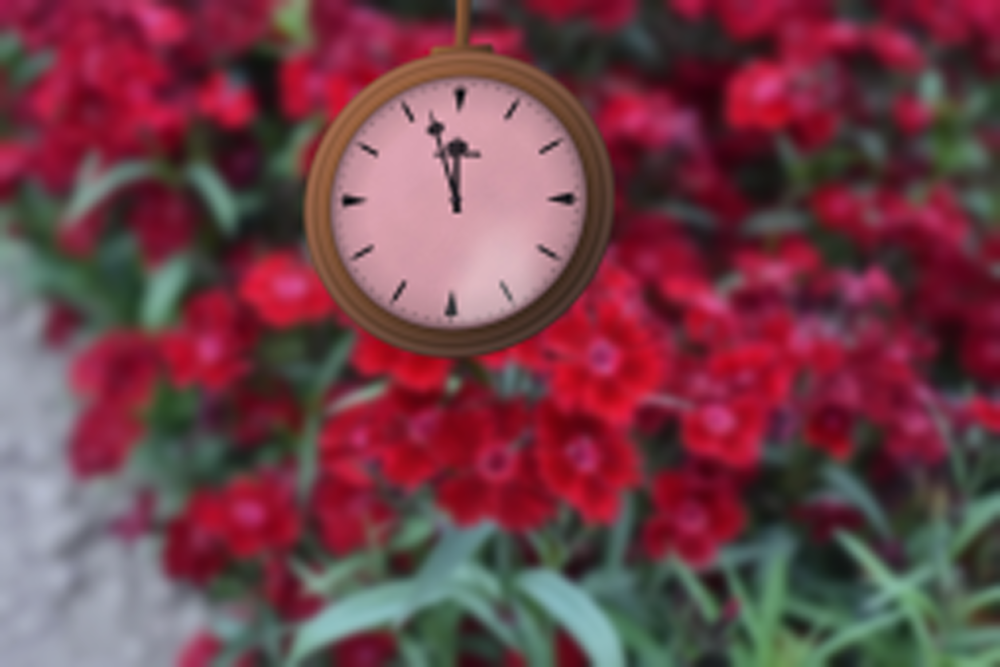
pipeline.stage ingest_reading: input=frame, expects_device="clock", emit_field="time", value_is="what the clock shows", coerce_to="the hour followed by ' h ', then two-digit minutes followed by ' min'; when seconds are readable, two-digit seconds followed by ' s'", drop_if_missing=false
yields 11 h 57 min
